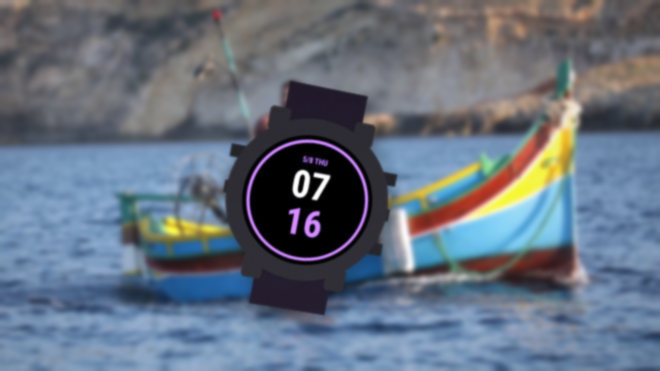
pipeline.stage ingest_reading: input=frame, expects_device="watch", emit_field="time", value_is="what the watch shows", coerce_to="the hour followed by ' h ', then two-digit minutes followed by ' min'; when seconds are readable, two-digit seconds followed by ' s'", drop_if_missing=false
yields 7 h 16 min
